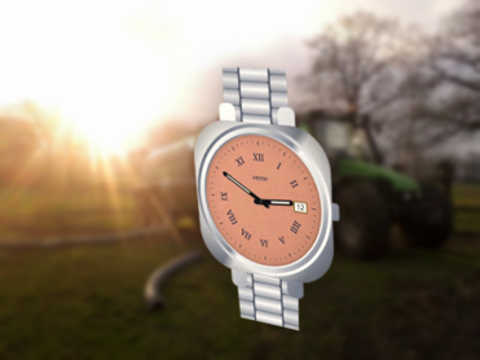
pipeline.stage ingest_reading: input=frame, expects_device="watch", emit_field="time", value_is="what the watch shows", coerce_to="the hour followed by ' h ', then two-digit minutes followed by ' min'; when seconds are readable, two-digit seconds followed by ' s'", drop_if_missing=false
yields 2 h 50 min
